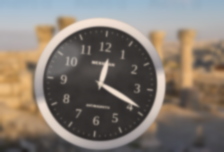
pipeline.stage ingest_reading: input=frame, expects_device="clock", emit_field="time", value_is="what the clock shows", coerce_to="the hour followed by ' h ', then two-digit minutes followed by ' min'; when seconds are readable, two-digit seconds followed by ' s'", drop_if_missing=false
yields 12 h 19 min
